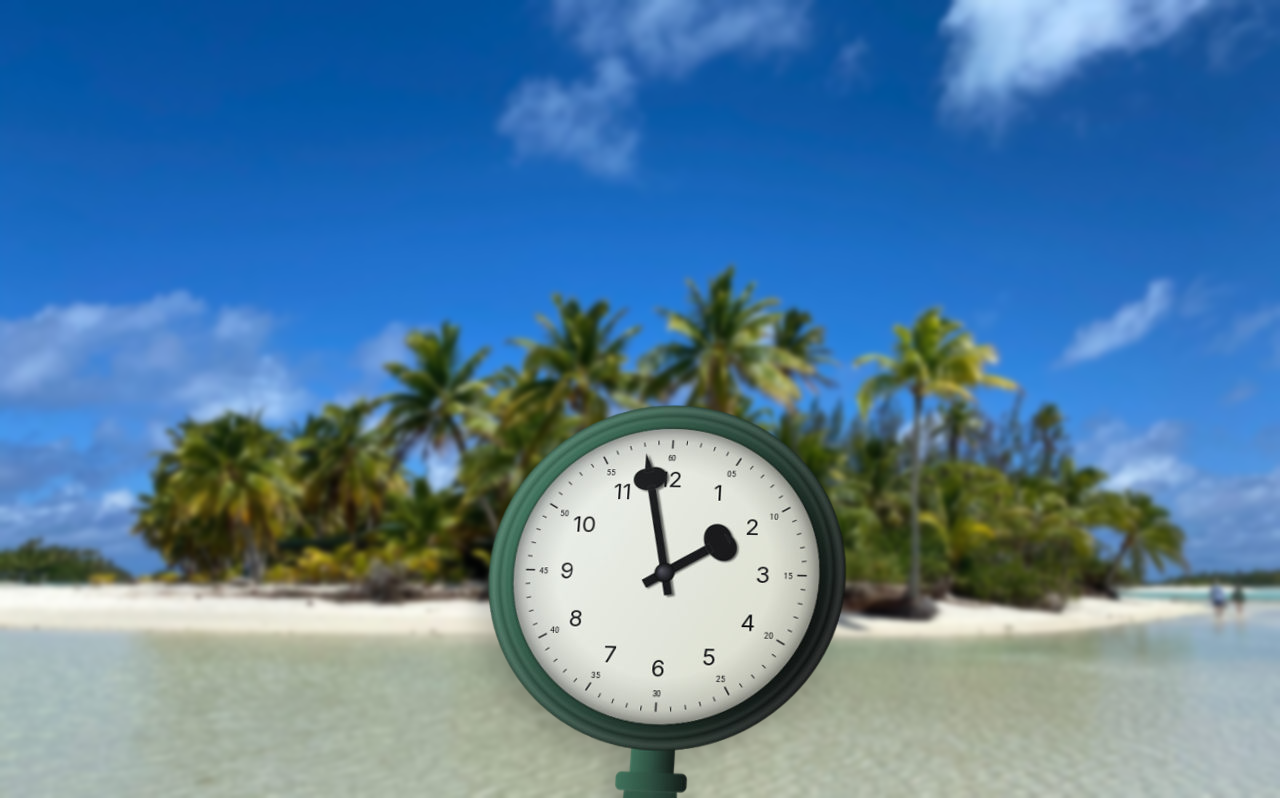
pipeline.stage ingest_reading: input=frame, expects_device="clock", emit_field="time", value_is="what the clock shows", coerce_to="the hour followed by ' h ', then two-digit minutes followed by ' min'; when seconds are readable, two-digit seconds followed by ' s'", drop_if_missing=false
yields 1 h 58 min
